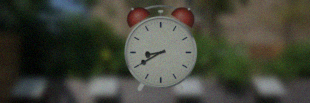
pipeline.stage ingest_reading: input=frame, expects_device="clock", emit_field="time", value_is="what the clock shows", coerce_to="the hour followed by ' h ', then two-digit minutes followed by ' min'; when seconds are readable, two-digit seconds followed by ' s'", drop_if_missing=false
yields 8 h 40 min
